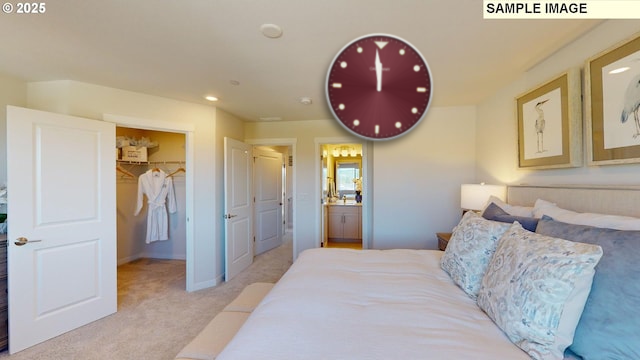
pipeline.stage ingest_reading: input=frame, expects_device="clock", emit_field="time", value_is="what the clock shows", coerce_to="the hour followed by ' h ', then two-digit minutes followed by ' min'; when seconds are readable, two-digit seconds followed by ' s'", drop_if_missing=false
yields 11 h 59 min
